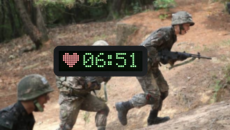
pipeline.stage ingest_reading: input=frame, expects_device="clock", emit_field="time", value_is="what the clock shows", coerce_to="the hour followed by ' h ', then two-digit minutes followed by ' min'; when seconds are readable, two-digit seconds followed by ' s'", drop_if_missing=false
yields 6 h 51 min
